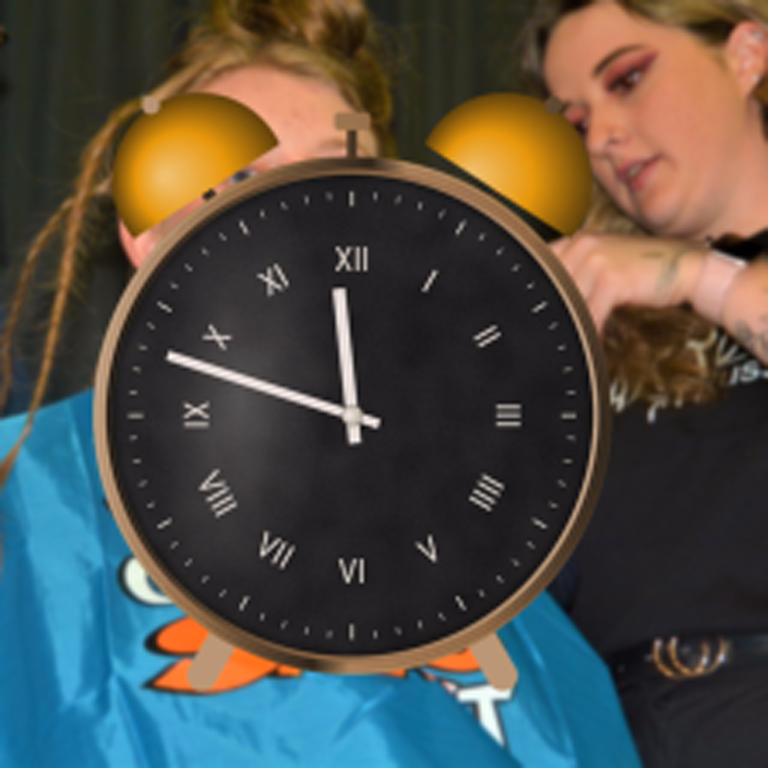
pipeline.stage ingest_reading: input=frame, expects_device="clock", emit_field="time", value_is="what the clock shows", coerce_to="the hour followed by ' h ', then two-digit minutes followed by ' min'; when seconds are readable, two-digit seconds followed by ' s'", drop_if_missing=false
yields 11 h 48 min
